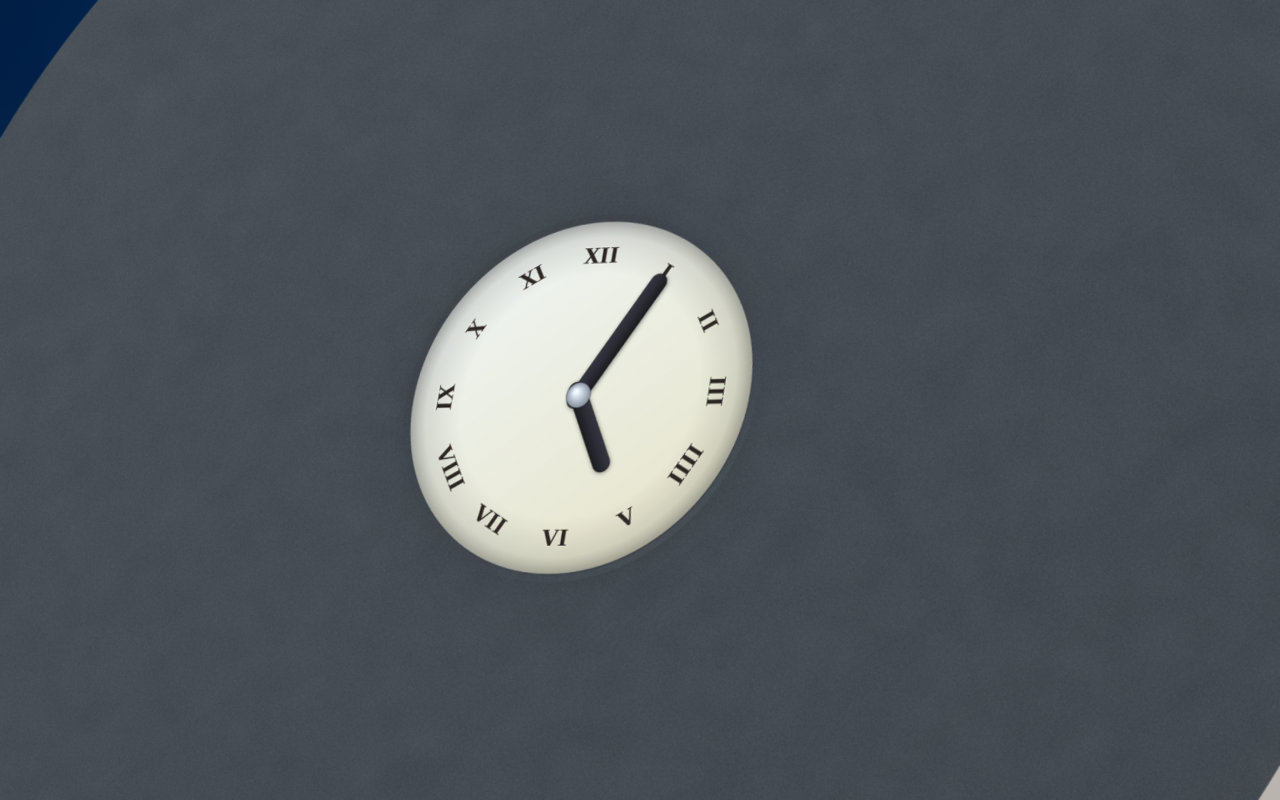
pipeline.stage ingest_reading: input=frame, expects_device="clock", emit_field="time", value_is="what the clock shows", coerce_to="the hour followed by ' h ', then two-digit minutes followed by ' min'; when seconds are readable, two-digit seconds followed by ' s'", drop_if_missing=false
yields 5 h 05 min
